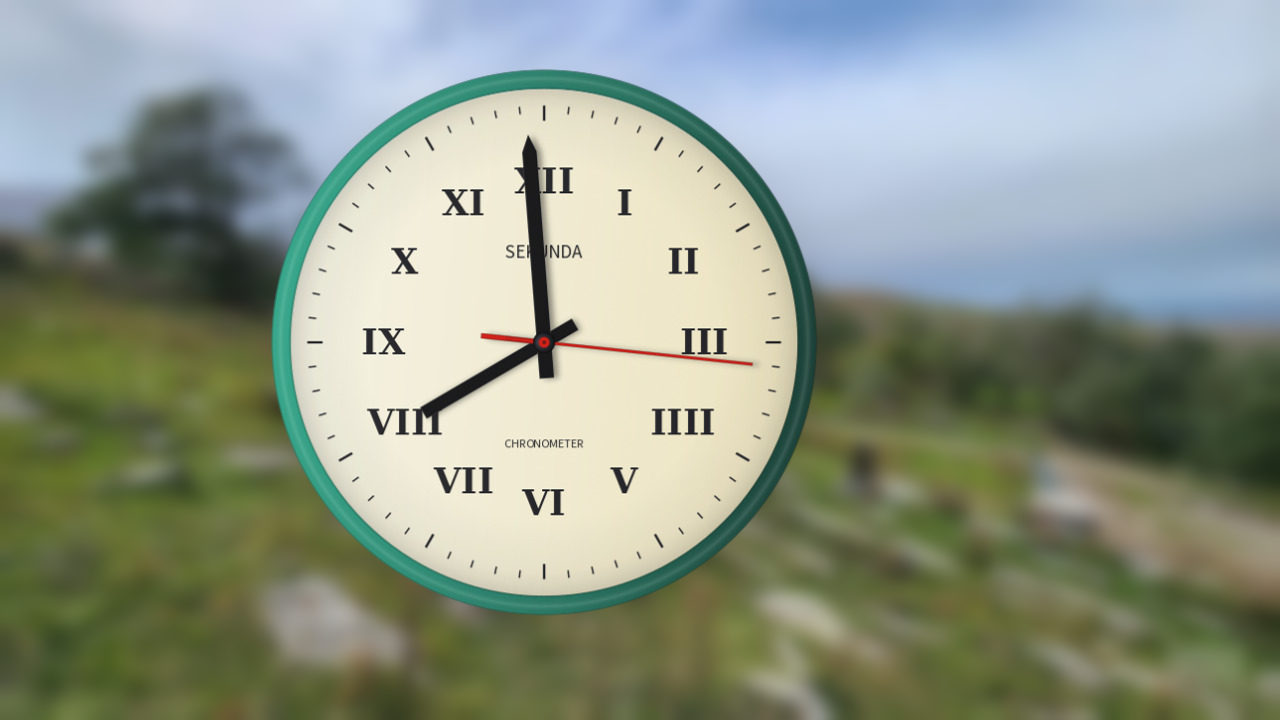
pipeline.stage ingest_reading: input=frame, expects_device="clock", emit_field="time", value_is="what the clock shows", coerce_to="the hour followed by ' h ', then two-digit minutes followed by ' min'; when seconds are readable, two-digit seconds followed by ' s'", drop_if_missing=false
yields 7 h 59 min 16 s
